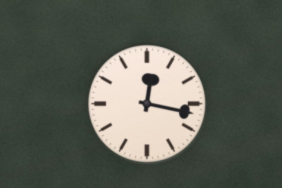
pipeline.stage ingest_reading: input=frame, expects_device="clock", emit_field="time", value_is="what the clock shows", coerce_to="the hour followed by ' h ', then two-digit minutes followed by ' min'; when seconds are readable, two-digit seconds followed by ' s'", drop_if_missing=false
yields 12 h 17 min
